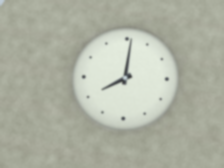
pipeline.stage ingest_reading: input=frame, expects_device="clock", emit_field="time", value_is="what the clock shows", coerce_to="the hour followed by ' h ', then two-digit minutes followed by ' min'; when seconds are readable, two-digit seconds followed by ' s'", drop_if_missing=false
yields 8 h 01 min
